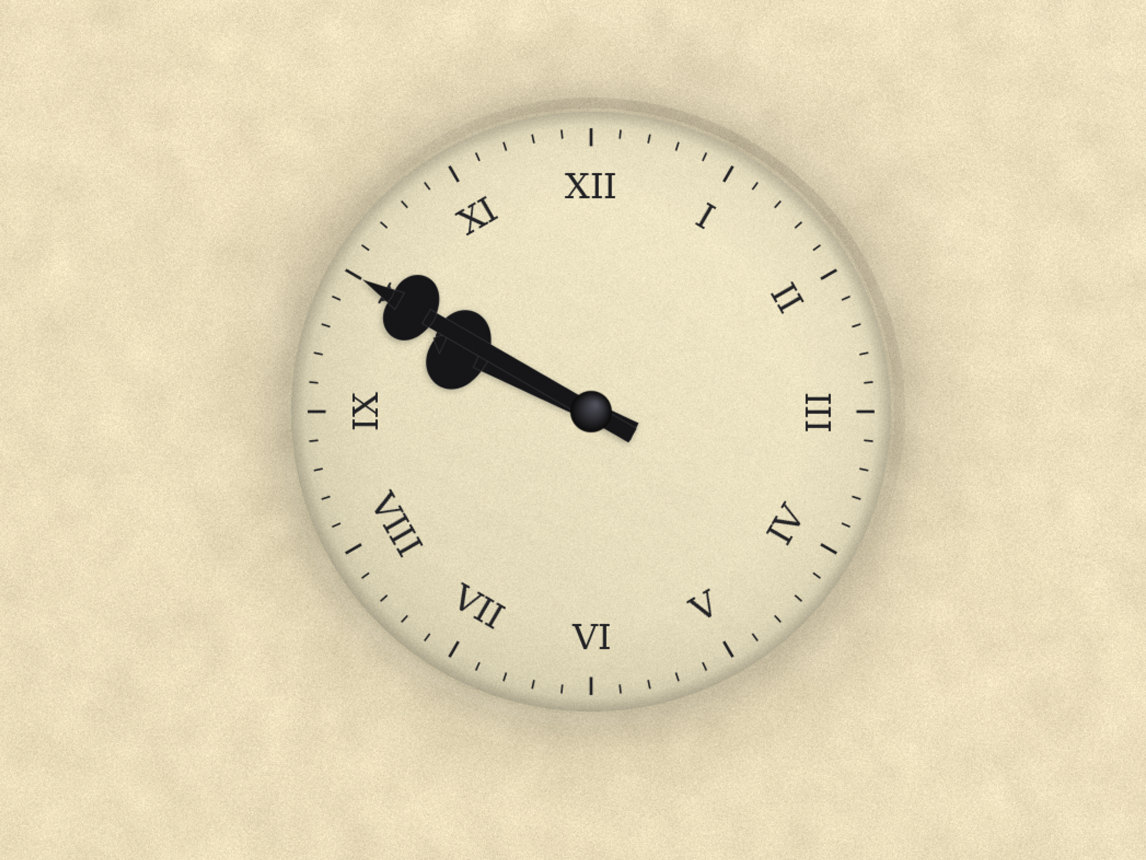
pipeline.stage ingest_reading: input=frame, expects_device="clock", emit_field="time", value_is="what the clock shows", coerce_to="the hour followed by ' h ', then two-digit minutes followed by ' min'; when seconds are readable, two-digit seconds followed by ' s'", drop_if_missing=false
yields 9 h 50 min
